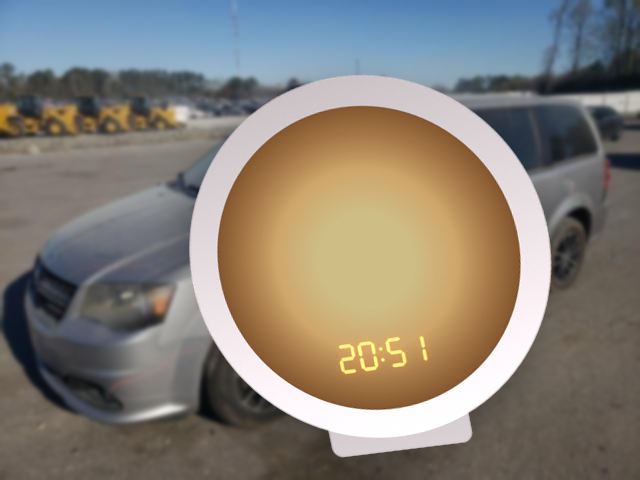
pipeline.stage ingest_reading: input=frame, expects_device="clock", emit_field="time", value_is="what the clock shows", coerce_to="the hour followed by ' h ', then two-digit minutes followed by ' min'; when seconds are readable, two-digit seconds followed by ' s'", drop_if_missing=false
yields 20 h 51 min
